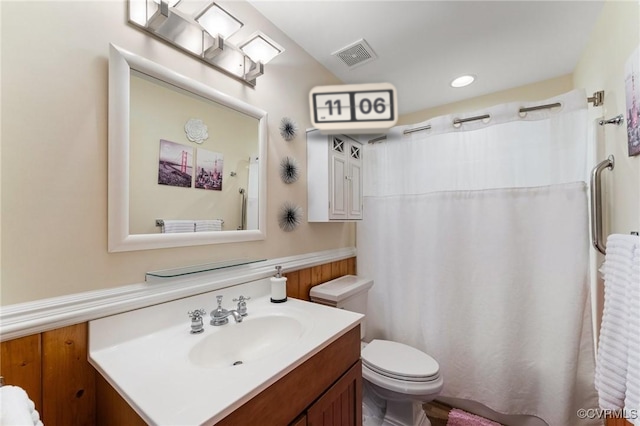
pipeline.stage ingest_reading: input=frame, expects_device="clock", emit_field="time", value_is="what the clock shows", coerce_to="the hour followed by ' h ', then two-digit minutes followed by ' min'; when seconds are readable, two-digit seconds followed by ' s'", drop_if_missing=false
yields 11 h 06 min
